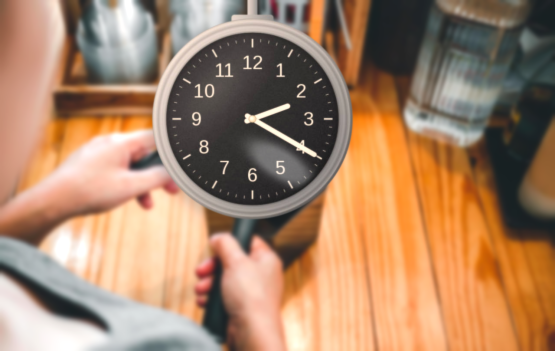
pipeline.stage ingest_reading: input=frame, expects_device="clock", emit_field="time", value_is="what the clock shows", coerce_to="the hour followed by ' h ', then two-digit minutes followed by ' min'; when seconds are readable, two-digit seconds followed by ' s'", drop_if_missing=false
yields 2 h 20 min
